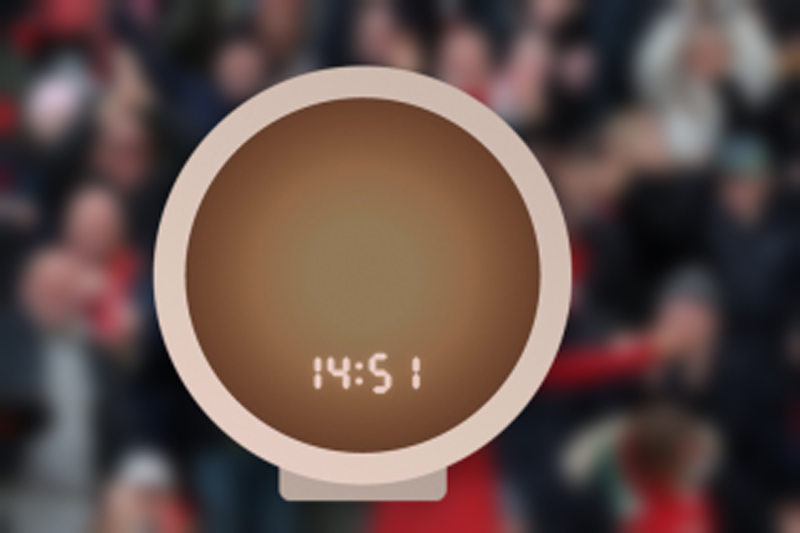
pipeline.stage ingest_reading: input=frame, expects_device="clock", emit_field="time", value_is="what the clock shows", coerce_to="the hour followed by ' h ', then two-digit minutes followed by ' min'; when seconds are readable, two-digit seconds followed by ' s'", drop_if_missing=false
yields 14 h 51 min
